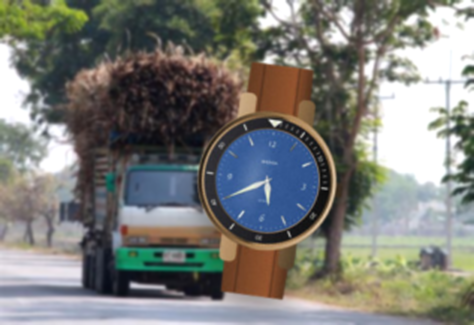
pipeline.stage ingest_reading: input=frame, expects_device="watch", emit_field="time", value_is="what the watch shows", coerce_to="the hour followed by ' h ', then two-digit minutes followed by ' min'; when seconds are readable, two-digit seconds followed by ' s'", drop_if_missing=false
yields 5 h 40 min
